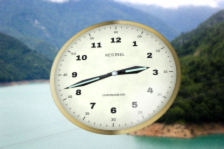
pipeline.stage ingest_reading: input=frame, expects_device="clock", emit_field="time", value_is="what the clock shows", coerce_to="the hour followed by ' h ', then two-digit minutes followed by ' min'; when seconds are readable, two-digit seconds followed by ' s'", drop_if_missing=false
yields 2 h 42 min
